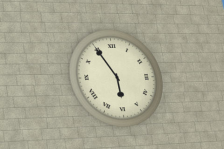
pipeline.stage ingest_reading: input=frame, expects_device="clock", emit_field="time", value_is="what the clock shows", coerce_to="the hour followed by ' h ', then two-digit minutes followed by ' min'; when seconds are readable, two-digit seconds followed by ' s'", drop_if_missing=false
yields 5 h 55 min
